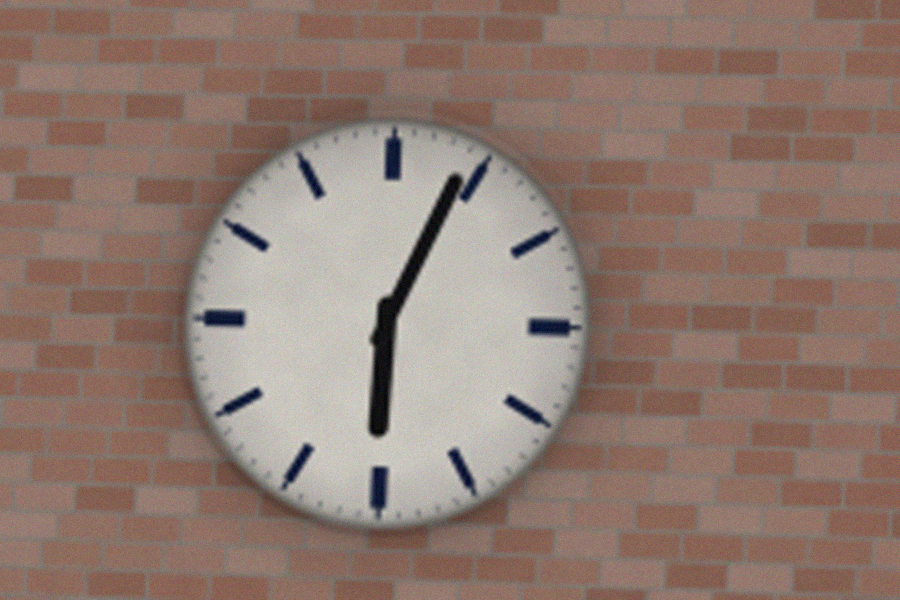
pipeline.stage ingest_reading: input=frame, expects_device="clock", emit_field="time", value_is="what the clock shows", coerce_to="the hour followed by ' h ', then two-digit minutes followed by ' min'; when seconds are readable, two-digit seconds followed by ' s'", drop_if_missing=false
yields 6 h 04 min
